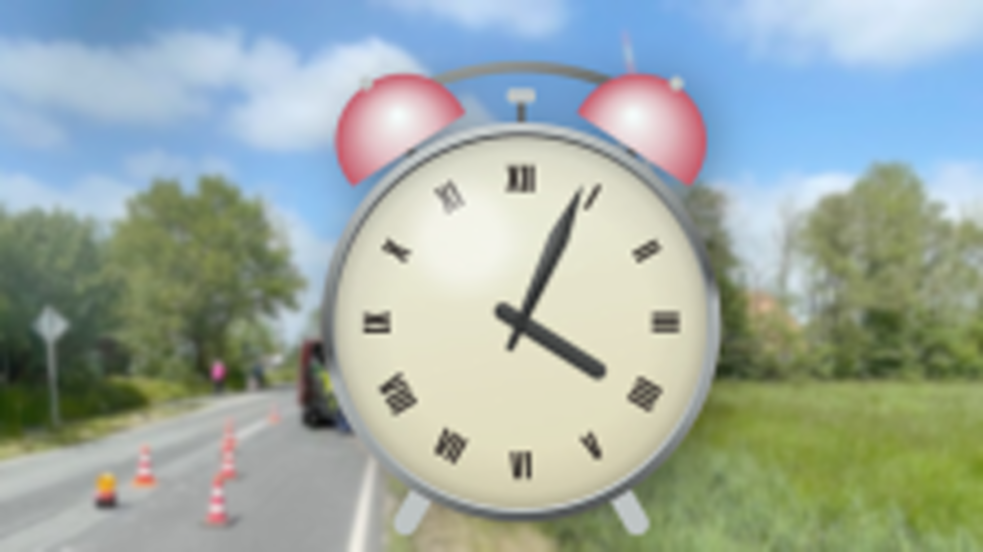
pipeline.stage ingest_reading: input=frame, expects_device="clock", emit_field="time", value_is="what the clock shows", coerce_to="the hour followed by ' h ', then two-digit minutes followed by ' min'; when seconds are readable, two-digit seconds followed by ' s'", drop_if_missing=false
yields 4 h 04 min
